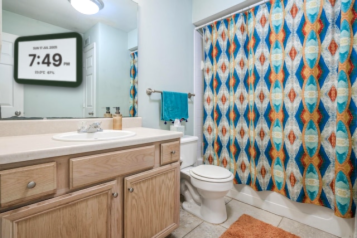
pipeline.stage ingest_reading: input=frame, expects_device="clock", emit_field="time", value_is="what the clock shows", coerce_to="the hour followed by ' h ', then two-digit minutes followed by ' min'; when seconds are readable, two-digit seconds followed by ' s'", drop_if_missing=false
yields 7 h 49 min
